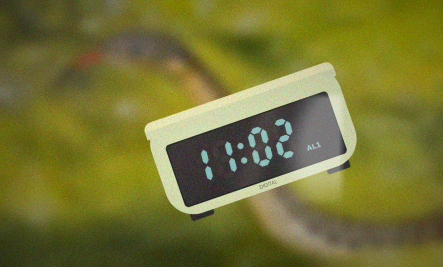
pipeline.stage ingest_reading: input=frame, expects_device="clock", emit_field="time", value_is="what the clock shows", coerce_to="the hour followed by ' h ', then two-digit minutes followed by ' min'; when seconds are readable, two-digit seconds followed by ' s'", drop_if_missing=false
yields 11 h 02 min
